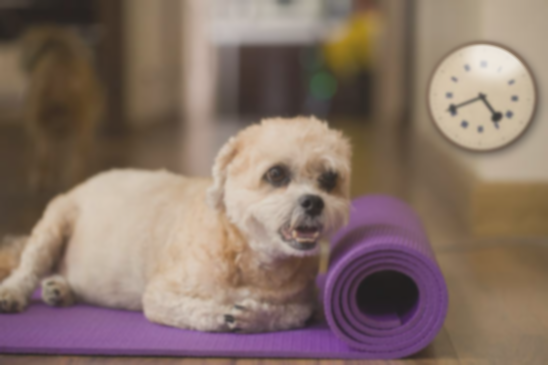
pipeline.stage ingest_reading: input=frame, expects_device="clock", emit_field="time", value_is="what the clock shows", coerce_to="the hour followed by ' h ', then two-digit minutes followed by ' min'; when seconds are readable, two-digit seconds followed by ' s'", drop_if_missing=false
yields 4 h 41 min
